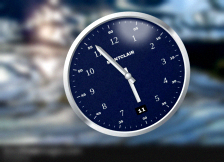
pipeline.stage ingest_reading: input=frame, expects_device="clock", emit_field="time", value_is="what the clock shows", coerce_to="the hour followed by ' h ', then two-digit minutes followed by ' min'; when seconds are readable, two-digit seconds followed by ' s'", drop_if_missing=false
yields 5 h 56 min
